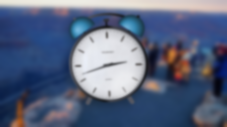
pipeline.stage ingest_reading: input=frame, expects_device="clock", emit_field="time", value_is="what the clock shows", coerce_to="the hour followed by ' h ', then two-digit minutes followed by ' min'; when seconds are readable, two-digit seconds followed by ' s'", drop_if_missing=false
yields 2 h 42 min
